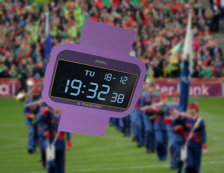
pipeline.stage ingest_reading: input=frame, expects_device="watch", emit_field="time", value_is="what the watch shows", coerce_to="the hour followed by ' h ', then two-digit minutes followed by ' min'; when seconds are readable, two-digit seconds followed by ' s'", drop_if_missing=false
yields 19 h 32 min 38 s
